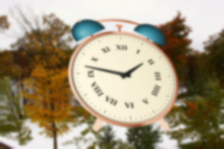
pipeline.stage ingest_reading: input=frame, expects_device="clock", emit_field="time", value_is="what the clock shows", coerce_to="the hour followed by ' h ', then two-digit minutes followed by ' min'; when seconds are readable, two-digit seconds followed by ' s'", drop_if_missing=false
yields 1 h 47 min
